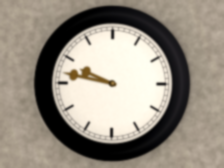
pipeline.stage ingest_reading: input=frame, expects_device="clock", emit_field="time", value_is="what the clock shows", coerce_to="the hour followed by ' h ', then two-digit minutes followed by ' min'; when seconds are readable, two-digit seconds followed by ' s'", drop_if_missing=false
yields 9 h 47 min
